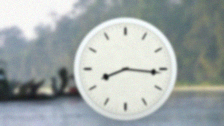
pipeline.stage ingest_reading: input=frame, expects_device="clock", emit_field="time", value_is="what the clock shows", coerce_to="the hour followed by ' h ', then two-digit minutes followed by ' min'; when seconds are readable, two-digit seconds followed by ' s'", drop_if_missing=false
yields 8 h 16 min
